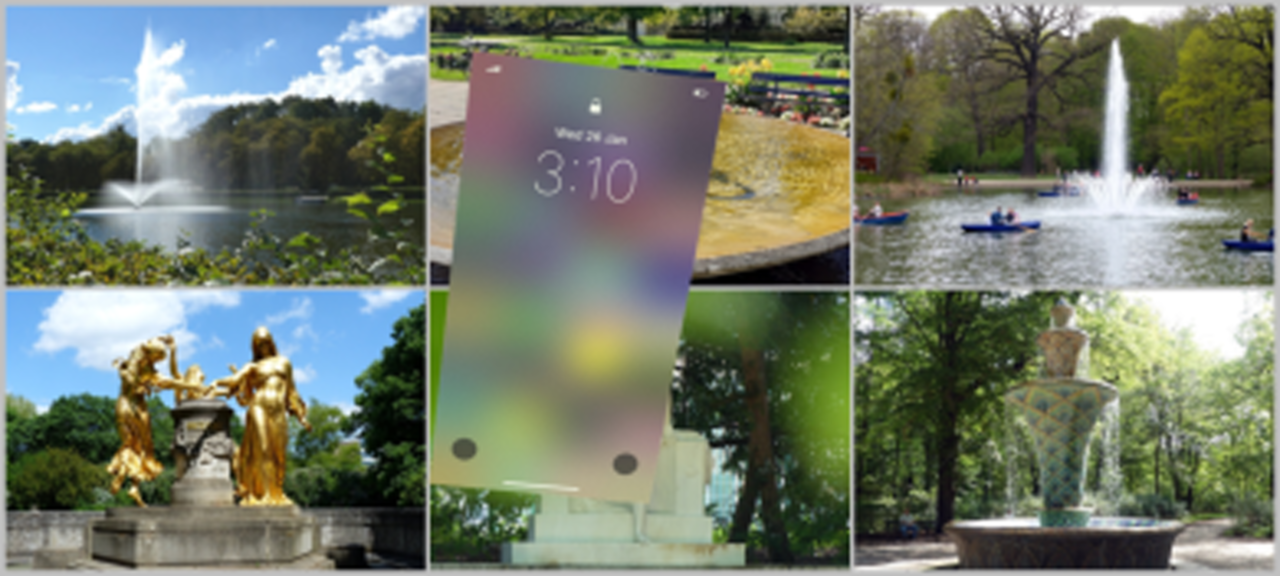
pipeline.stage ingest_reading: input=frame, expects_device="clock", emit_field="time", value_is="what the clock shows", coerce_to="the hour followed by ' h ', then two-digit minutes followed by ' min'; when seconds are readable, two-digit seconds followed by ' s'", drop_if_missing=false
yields 3 h 10 min
